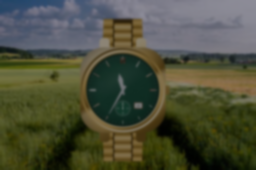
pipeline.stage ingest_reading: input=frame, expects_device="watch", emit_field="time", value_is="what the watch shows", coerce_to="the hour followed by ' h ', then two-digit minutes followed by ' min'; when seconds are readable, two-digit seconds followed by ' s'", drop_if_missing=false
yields 11 h 35 min
